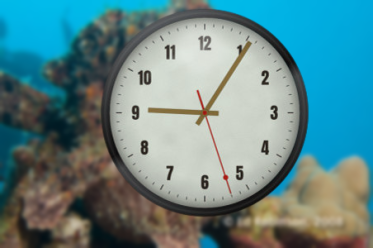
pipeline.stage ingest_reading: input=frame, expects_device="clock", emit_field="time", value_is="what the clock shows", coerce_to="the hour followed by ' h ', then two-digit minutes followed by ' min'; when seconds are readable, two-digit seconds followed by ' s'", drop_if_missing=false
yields 9 h 05 min 27 s
